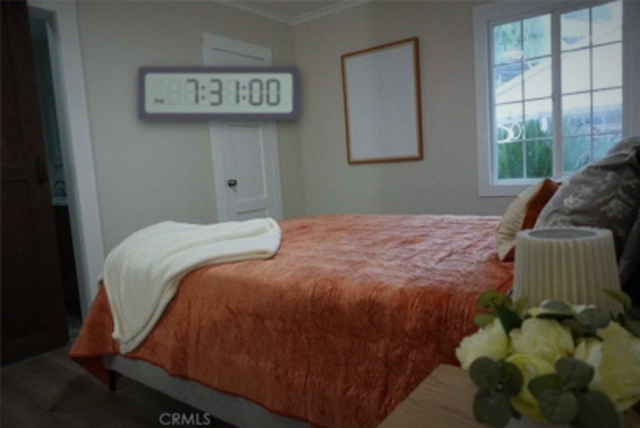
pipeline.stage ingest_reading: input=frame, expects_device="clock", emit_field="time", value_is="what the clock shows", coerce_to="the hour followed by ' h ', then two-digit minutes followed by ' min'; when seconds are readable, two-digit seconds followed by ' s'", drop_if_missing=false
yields 7 h 31 min 00 s
